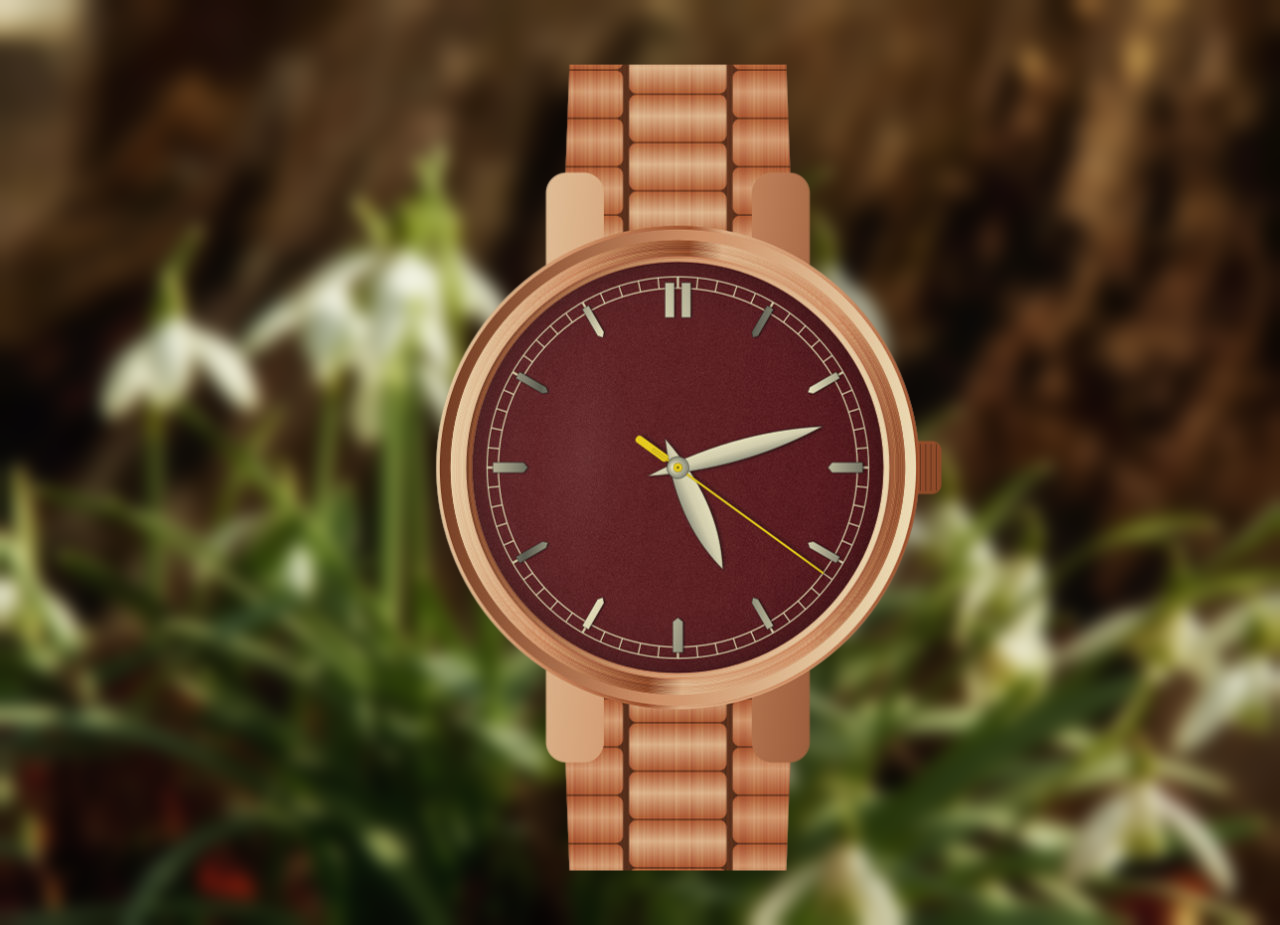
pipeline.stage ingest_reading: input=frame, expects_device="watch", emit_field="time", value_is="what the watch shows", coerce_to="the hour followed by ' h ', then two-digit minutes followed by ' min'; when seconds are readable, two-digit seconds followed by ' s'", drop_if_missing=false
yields 5 h 12 min 21 s
